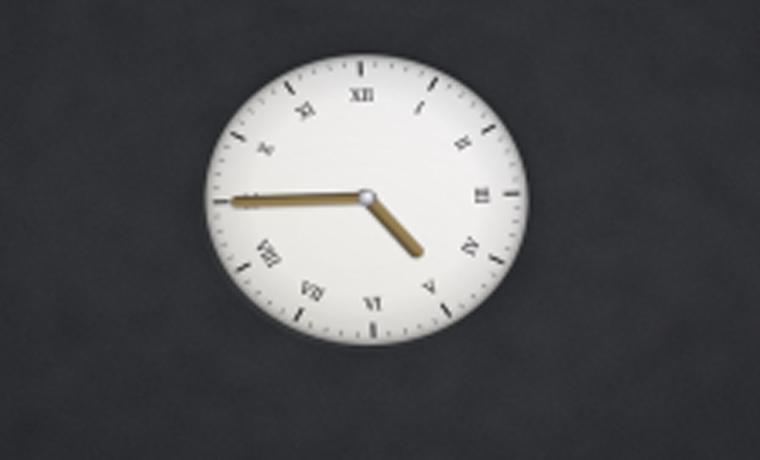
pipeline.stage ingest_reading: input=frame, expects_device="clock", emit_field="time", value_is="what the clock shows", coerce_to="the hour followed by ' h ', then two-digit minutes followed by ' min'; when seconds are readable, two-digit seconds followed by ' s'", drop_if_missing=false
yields 4 h 45 min
